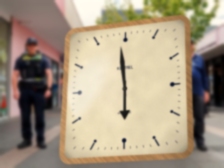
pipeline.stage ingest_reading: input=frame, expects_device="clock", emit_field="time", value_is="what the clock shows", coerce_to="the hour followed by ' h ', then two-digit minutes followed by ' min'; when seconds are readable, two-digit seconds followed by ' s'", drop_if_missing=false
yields 5 h 59 min
